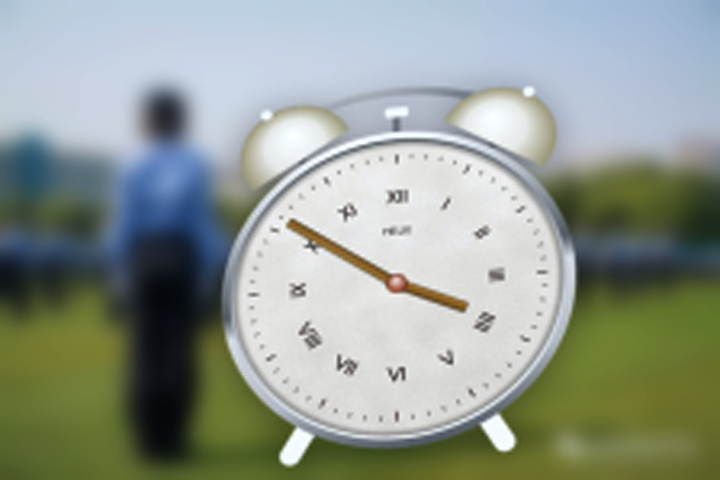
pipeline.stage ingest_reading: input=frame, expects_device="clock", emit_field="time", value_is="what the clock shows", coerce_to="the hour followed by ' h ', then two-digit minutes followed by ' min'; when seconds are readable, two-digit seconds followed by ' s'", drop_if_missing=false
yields 3 h 51 min
